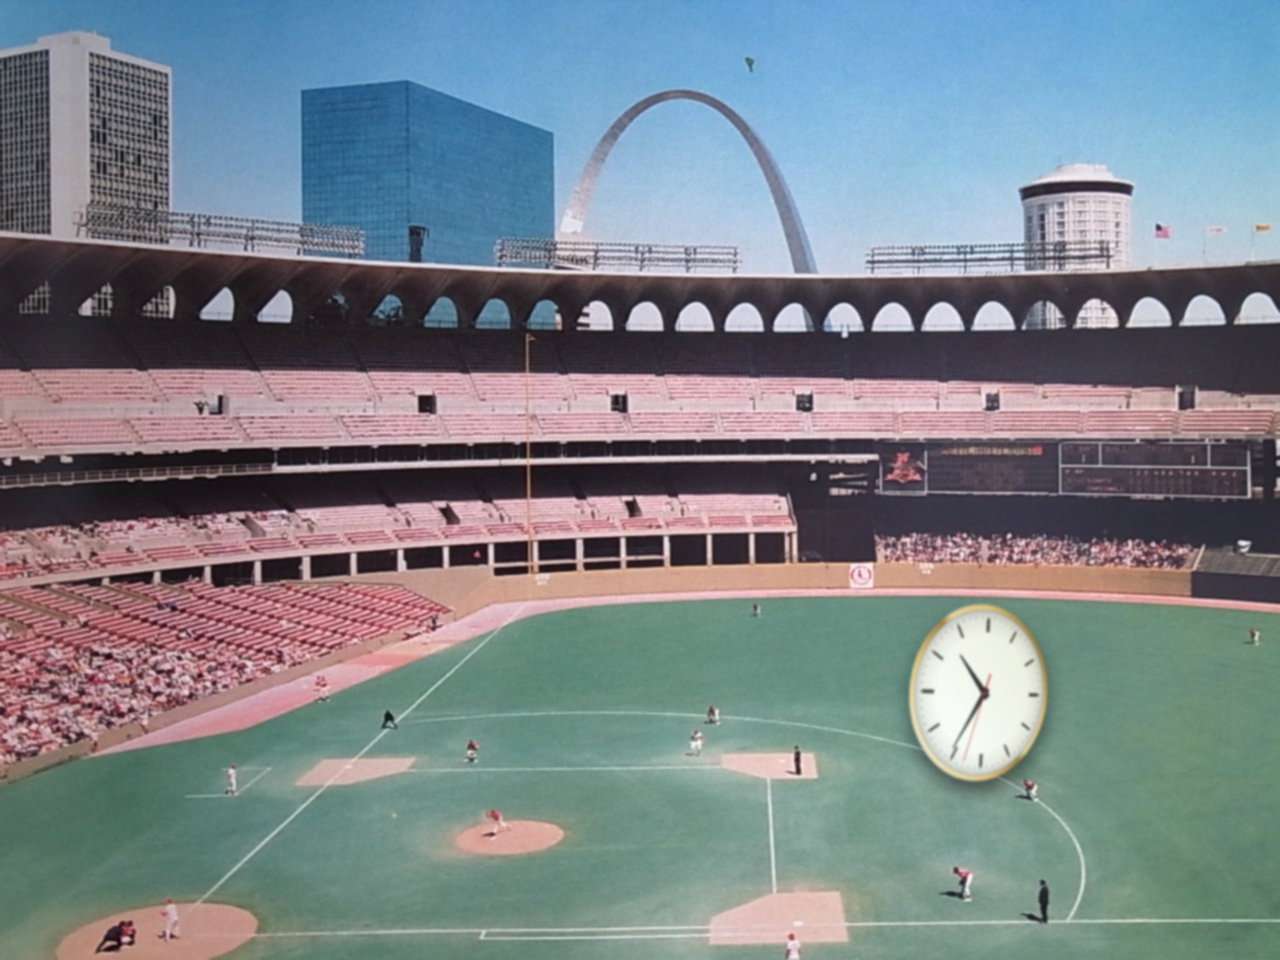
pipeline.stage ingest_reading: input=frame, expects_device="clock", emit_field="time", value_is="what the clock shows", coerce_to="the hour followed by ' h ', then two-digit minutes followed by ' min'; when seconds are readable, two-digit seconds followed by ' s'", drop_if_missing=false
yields 10 h 35 min 33 s
